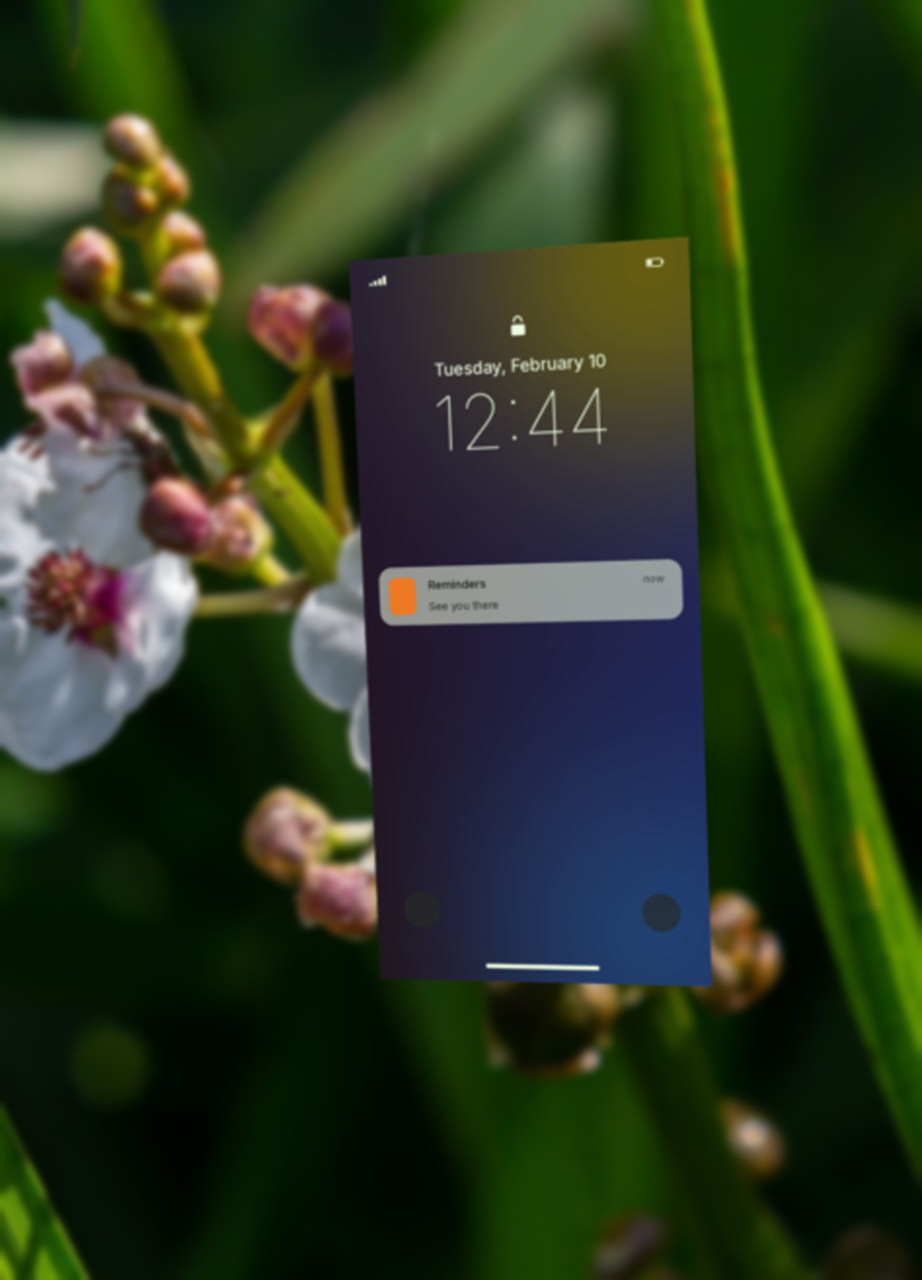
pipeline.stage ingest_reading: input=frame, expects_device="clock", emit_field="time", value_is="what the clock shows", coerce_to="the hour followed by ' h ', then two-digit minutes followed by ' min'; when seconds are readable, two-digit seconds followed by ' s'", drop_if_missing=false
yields 12 h 44 min
